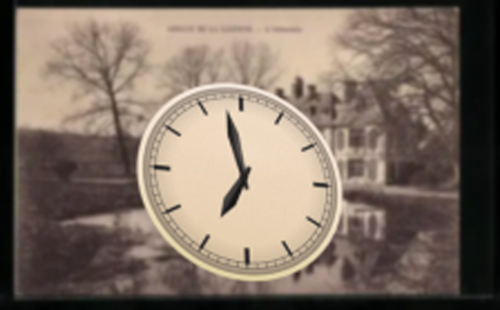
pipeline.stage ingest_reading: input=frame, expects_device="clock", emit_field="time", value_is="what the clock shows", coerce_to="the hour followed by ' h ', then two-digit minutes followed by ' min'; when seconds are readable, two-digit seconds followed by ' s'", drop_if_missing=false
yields 6 h 58 min
